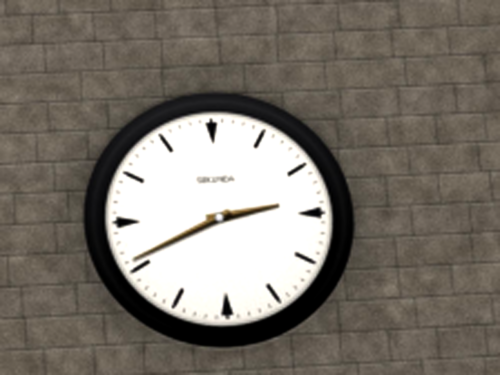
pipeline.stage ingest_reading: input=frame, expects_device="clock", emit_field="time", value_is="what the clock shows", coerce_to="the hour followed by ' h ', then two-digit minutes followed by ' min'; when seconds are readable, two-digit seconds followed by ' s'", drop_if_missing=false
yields 2 h 41 min
